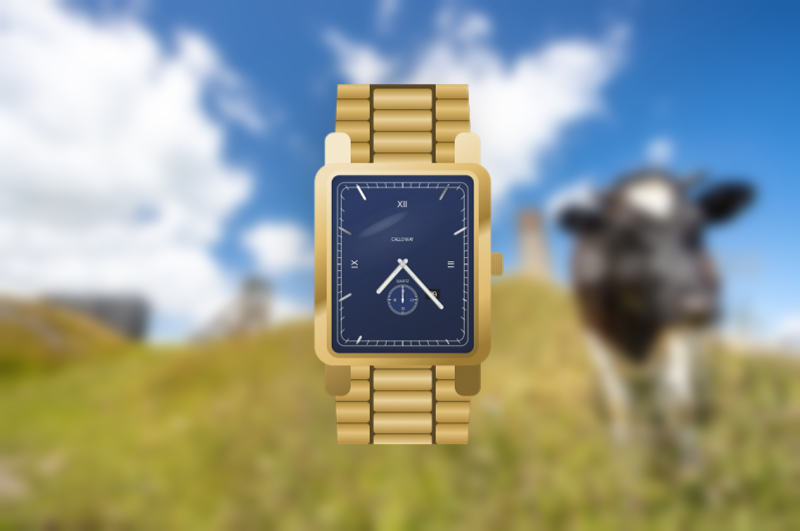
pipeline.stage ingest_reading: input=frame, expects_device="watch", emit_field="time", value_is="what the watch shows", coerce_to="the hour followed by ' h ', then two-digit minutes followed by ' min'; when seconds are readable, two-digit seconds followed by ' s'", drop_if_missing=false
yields 7 h 23 min
